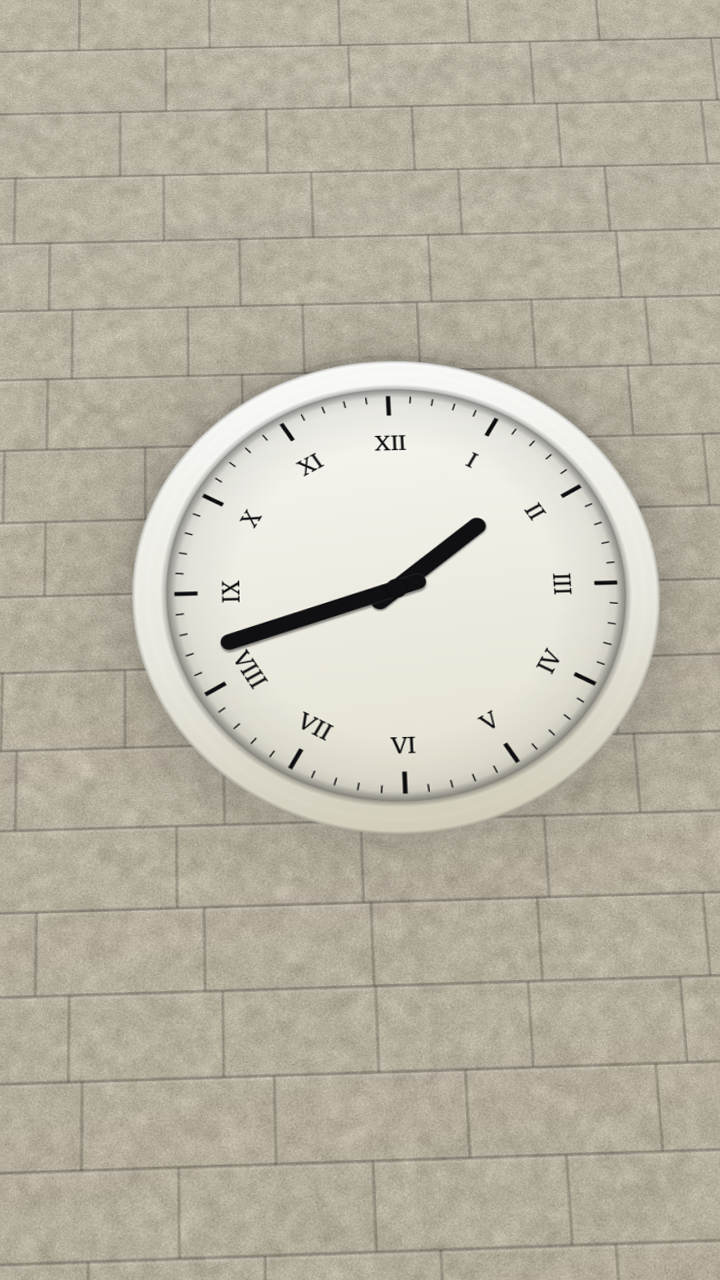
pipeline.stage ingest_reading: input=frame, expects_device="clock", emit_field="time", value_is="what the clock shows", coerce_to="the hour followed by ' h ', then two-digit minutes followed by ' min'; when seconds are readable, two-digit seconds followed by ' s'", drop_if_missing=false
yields 1 h 42 min
